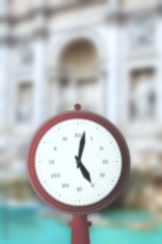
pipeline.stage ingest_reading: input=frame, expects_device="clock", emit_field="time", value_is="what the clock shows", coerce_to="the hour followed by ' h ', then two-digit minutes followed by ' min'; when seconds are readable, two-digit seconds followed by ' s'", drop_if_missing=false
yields 5 h 02 min
